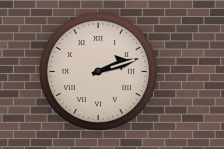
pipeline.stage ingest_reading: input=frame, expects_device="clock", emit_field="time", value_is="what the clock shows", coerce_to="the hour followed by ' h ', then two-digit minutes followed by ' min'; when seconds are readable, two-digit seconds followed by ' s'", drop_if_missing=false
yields 2 h 12 min
